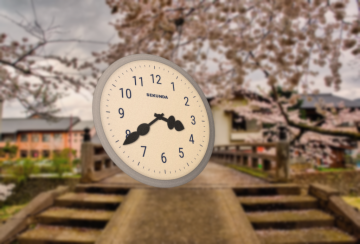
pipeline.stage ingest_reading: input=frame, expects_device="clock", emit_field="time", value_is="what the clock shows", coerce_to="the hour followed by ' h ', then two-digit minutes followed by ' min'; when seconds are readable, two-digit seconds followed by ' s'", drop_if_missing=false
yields 3 h 39 min
